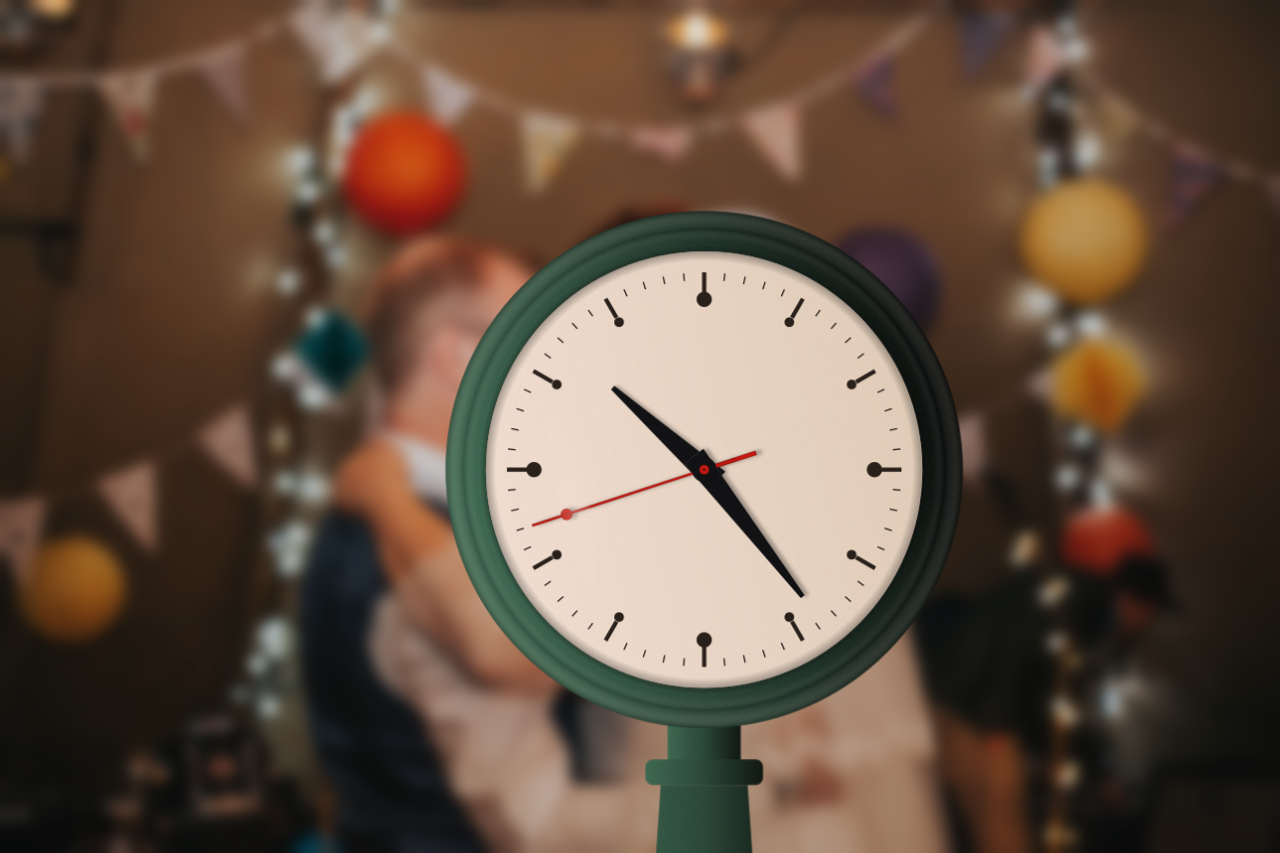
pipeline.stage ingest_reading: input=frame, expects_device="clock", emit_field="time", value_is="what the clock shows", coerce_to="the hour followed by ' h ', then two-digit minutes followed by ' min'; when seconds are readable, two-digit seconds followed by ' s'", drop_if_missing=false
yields 10 h 23 min 42 s
